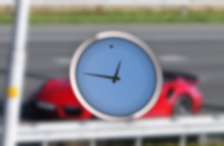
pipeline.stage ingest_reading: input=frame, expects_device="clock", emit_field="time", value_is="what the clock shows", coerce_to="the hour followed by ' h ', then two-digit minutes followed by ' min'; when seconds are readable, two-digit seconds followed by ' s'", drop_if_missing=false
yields 12 h 47 min
